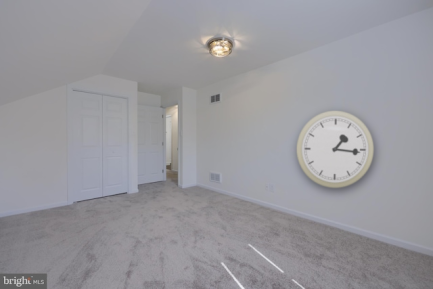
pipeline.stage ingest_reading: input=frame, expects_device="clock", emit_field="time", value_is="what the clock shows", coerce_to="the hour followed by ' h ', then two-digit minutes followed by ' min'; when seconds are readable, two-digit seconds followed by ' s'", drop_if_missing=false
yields 1 h 16 min
